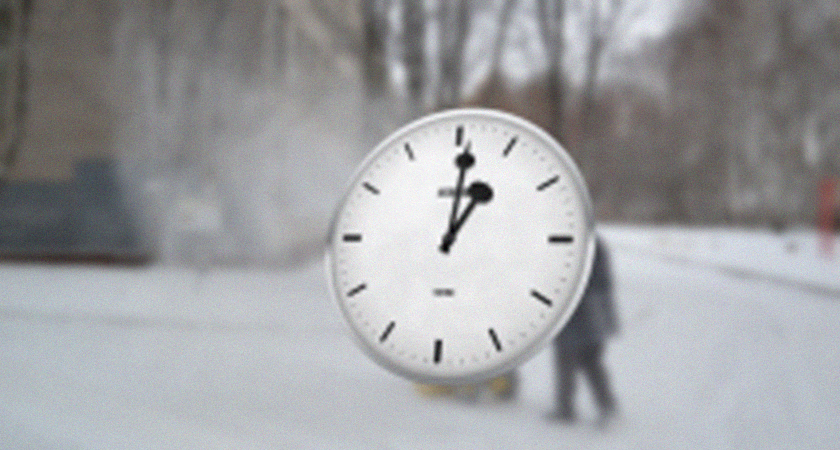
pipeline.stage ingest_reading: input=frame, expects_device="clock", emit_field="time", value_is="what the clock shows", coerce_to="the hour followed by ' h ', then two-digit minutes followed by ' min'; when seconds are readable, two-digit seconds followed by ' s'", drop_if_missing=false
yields 1 h 01 min
